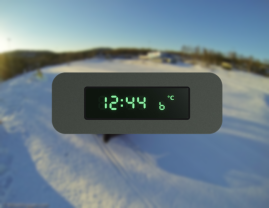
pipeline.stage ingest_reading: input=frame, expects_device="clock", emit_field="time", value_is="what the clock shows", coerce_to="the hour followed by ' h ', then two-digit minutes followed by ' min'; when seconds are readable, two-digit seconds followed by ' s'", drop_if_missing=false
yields 12 h 44 min
